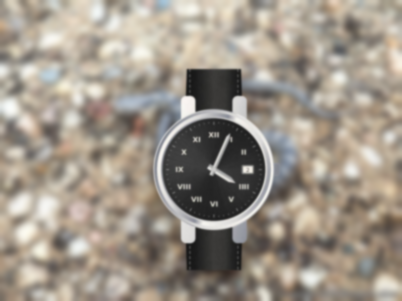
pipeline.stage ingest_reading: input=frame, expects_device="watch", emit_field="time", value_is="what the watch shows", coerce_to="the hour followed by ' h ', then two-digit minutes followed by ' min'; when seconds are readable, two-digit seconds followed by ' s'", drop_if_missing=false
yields 4 h 04 min
